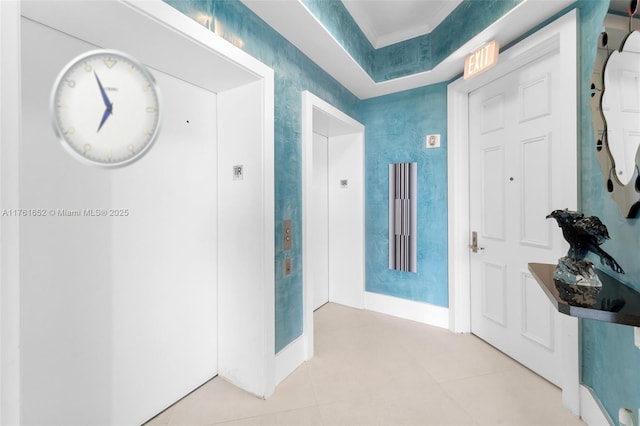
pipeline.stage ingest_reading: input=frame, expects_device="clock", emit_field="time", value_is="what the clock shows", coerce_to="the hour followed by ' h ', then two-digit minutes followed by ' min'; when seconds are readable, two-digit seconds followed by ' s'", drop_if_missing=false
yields 6 h 56 min
